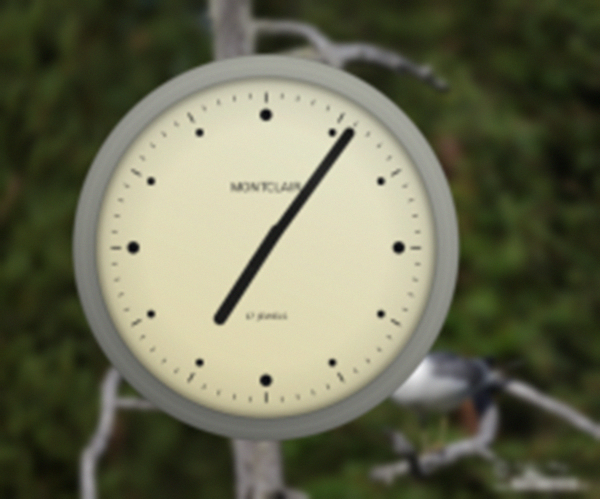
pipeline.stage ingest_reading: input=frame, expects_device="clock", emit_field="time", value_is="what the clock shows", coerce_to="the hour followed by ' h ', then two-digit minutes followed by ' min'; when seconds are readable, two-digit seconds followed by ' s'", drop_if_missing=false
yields 7 h 06 min
